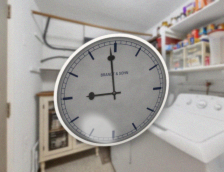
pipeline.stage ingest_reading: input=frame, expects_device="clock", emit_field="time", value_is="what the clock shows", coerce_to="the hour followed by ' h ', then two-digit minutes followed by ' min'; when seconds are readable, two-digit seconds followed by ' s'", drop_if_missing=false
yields 8 h 59 min
